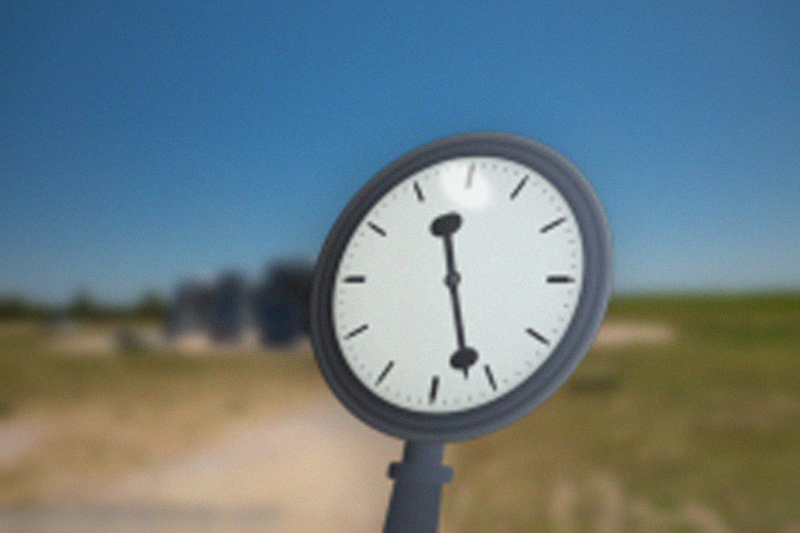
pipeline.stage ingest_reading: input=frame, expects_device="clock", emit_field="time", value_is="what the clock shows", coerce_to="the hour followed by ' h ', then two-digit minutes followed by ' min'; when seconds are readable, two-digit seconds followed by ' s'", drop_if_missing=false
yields 11 h 27 min
